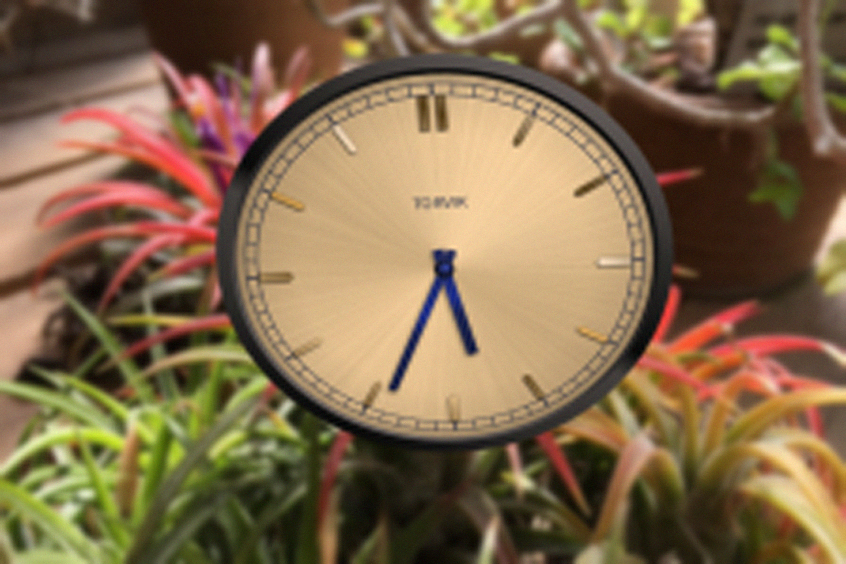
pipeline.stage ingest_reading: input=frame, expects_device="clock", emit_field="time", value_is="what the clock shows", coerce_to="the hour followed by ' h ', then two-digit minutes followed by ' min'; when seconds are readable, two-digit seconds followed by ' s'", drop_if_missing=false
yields 5 h 34 min
